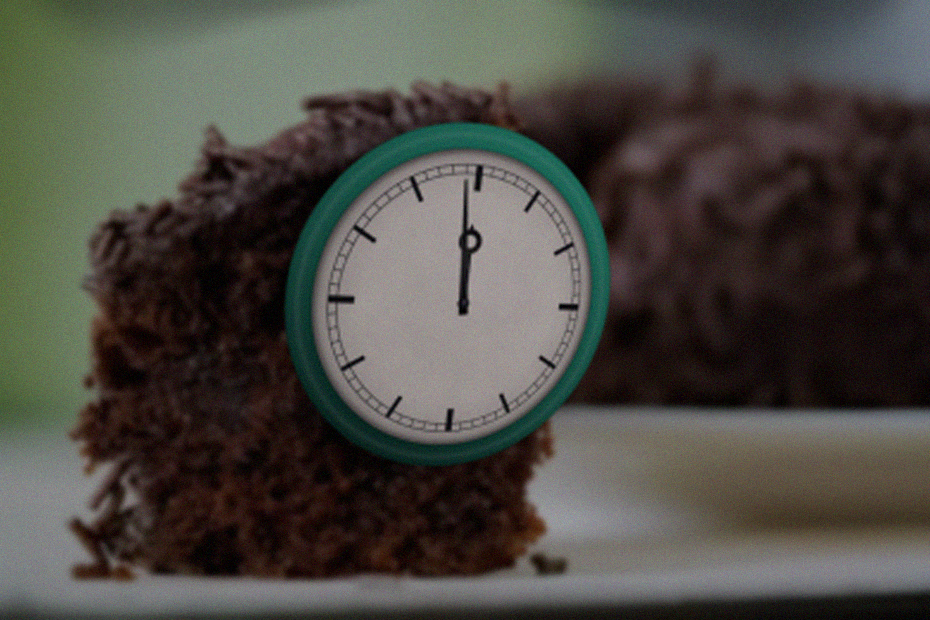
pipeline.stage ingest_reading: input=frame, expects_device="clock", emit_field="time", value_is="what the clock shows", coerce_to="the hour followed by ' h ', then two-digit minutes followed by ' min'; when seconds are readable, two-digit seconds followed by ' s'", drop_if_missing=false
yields 11 h 59 min
